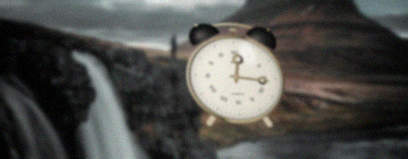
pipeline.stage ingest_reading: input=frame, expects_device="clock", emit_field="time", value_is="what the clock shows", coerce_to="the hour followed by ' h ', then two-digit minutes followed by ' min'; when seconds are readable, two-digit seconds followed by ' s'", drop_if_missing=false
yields 12 h 16 min
